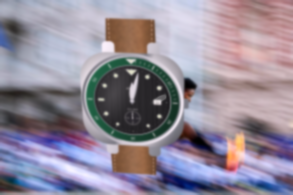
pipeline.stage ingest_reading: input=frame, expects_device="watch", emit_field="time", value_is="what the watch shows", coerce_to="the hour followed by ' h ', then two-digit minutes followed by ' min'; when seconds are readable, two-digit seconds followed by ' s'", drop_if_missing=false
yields 12 h 02 min
